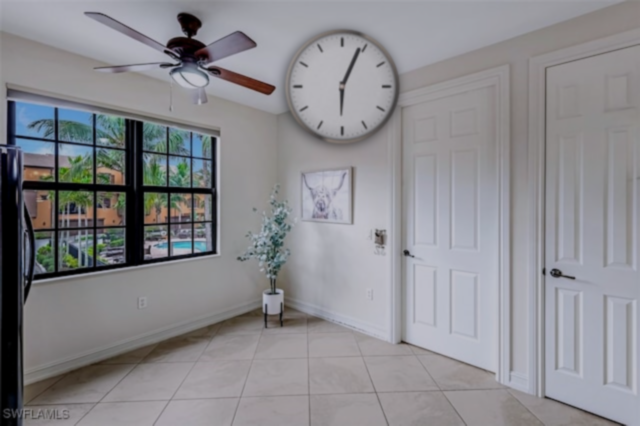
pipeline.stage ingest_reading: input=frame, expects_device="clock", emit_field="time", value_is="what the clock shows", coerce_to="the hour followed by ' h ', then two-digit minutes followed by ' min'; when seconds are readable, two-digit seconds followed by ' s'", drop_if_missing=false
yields 6 h 04 min
